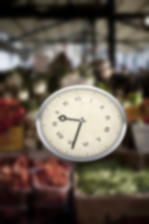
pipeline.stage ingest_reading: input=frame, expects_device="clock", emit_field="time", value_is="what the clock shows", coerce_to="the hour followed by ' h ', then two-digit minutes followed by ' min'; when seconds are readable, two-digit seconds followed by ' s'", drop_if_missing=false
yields 9 h 34 min
